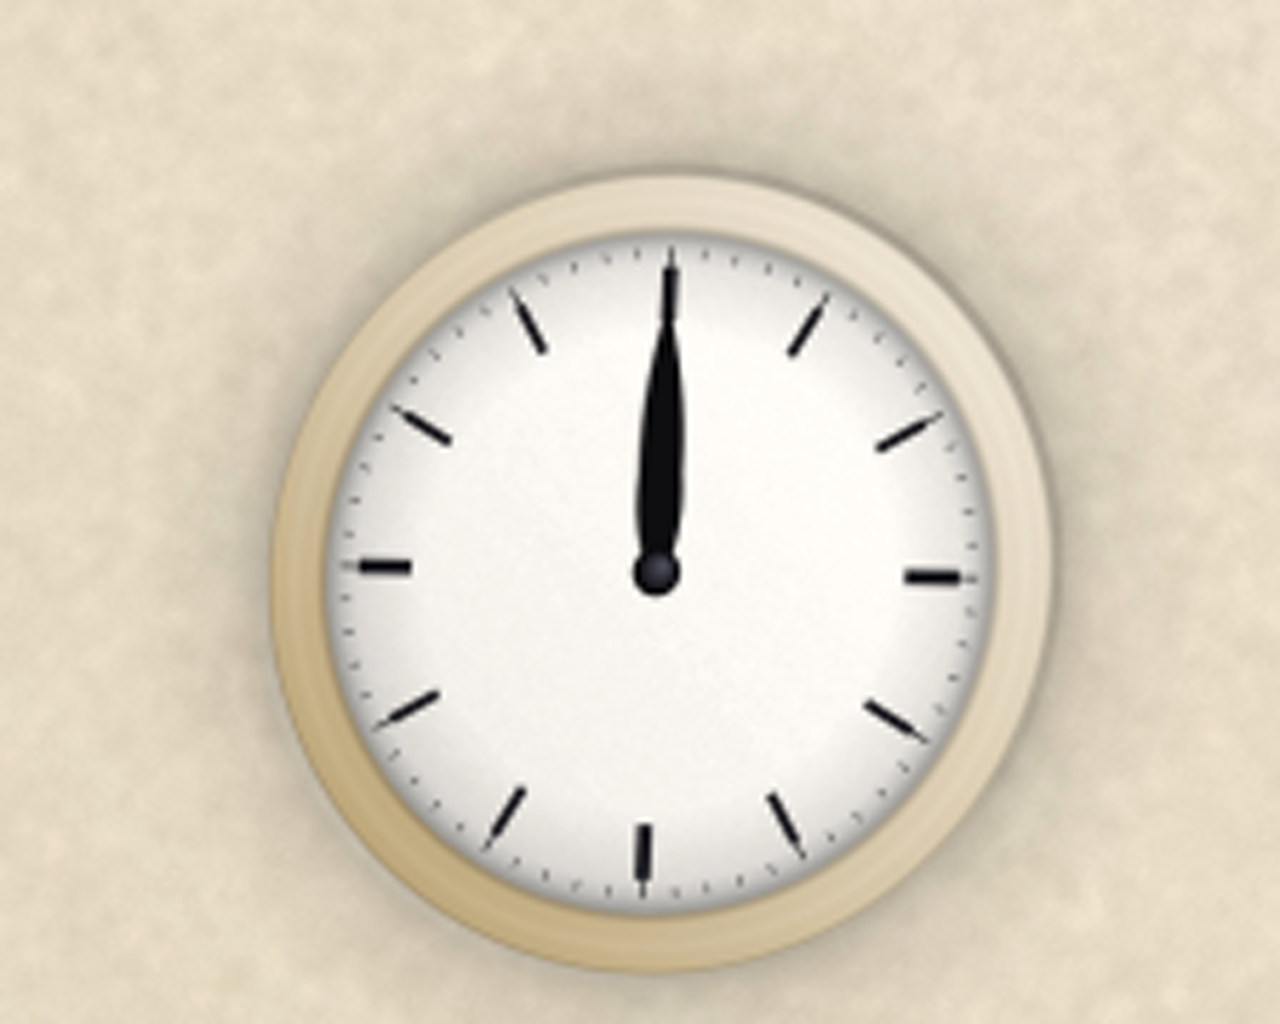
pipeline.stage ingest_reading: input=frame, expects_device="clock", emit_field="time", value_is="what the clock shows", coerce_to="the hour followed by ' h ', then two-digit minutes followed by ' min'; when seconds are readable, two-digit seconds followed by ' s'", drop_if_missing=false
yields 12 h 00 min
